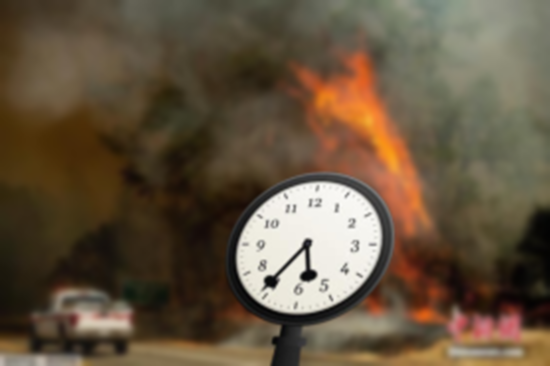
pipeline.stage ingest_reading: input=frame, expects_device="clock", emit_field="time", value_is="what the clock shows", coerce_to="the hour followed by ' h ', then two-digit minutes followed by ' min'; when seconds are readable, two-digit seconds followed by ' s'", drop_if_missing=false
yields 5 h 36 min
